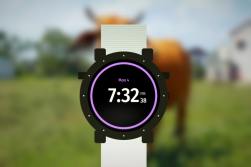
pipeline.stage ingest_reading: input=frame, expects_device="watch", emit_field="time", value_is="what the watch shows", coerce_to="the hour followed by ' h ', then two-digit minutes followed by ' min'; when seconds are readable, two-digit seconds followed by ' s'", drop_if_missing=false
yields 7 h 32 min
